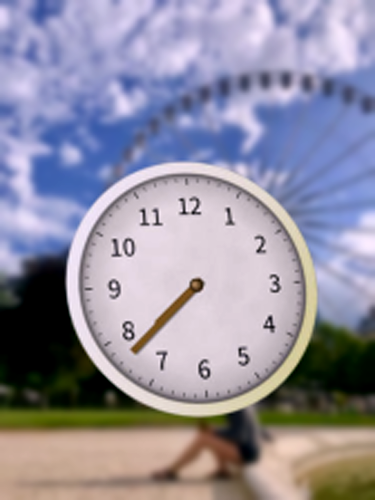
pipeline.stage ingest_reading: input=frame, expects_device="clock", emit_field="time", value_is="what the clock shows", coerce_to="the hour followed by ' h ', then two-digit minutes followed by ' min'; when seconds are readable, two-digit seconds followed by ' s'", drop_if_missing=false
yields 7 h 38 min
